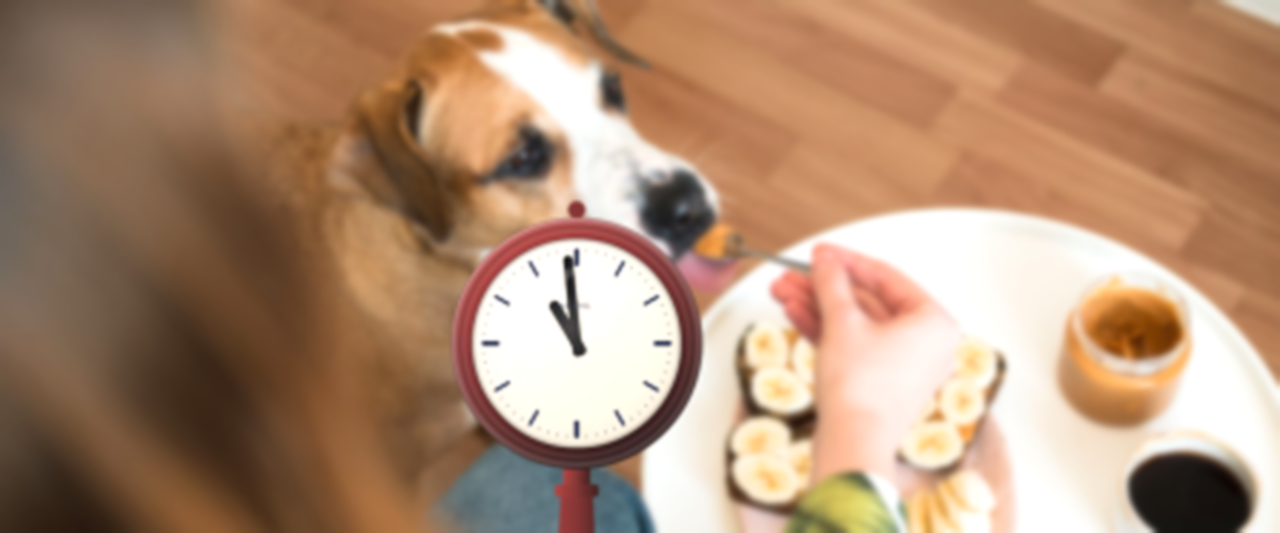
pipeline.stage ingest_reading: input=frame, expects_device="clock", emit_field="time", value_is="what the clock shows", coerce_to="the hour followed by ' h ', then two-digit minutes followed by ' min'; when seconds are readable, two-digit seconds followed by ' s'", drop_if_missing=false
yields 10 h 59 min
